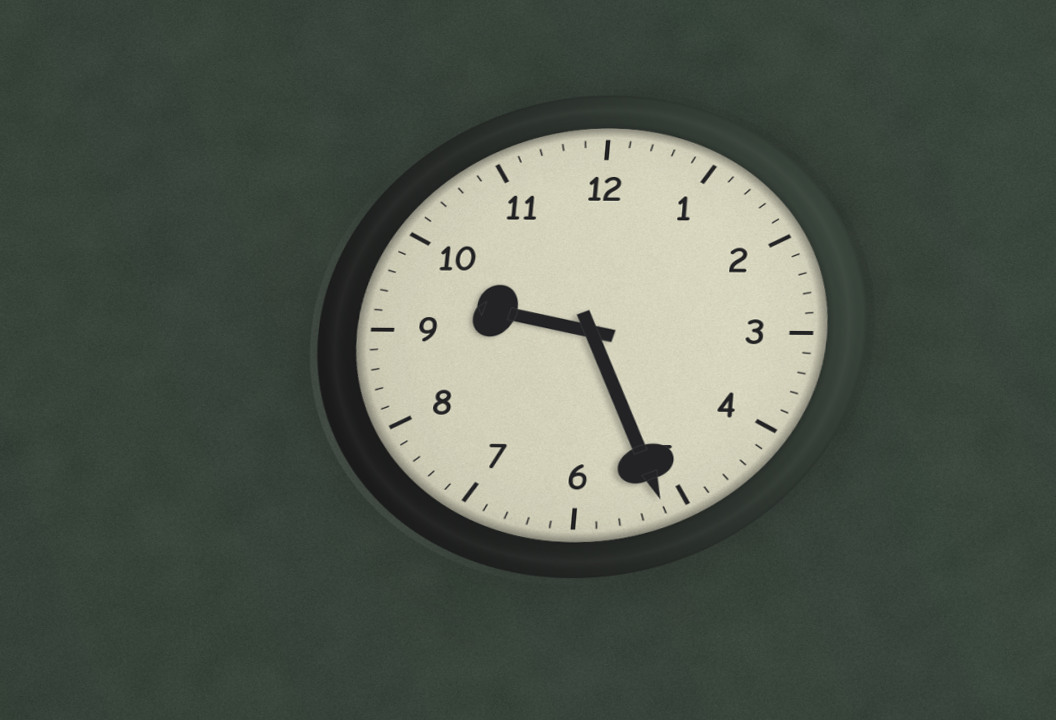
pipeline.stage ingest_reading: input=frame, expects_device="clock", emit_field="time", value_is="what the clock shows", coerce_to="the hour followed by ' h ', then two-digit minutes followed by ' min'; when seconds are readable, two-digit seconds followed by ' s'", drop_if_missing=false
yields 9 h 26 min
